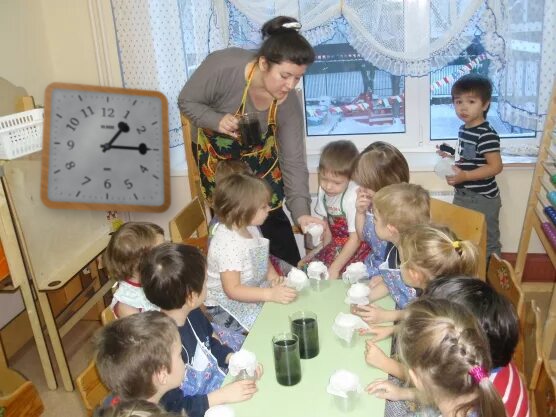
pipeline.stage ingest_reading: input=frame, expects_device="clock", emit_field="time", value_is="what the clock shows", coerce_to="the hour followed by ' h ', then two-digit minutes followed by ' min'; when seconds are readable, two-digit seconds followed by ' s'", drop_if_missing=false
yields 1 h 15 min
